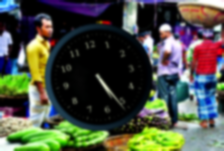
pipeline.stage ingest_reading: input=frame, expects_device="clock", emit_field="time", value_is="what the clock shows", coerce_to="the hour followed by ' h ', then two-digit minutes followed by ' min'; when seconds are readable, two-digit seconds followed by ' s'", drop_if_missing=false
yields 5 h 26 min
